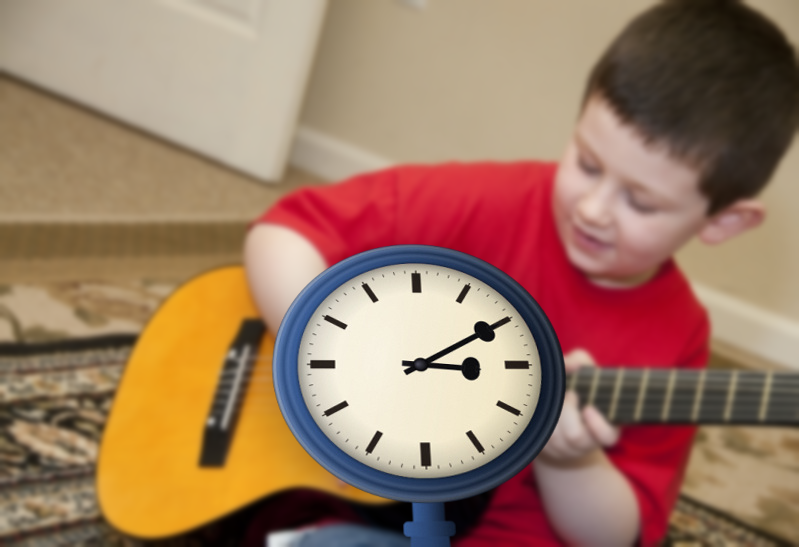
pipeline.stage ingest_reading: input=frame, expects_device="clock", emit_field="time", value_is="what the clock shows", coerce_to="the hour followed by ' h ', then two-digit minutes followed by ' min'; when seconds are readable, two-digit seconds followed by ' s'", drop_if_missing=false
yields 3 h 10 min
